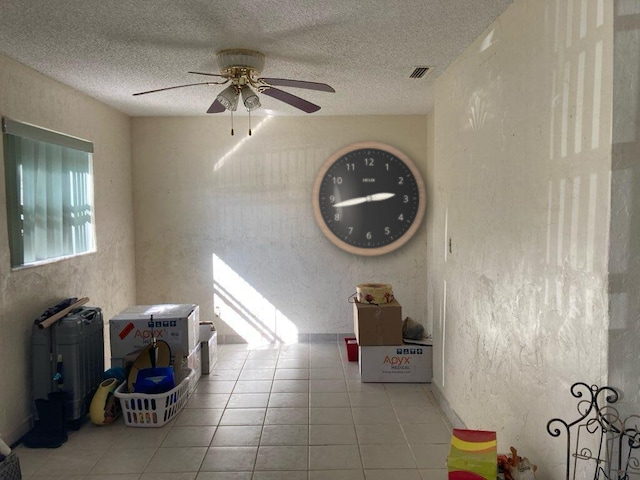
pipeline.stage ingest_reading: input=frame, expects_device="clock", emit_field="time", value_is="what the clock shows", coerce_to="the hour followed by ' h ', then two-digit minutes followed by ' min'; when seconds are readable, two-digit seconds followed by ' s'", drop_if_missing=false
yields 2 h 43 min
